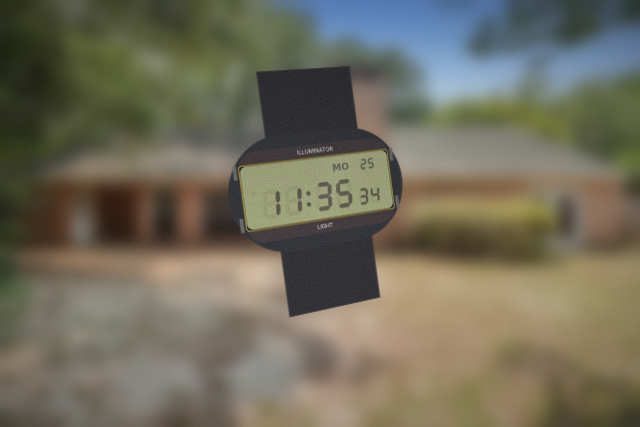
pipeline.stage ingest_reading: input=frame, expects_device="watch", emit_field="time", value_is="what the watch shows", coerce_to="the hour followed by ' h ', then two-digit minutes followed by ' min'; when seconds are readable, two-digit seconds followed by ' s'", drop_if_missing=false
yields 11 h 35 min 34 s
